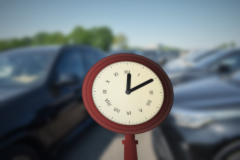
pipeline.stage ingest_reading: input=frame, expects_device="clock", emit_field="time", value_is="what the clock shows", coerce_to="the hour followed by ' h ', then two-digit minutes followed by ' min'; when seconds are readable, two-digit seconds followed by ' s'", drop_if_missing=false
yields 12 h 10 min
